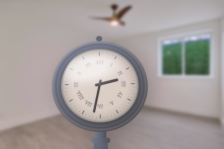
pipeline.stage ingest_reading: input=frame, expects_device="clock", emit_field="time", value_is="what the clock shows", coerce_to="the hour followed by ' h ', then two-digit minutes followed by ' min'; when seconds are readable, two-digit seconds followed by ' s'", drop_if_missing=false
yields 2 h 32 min
